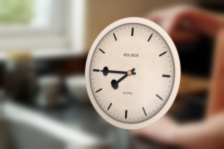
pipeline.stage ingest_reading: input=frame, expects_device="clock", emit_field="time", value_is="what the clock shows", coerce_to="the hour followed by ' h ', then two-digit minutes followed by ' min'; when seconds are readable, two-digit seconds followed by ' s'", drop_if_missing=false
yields 7 h 45 min
